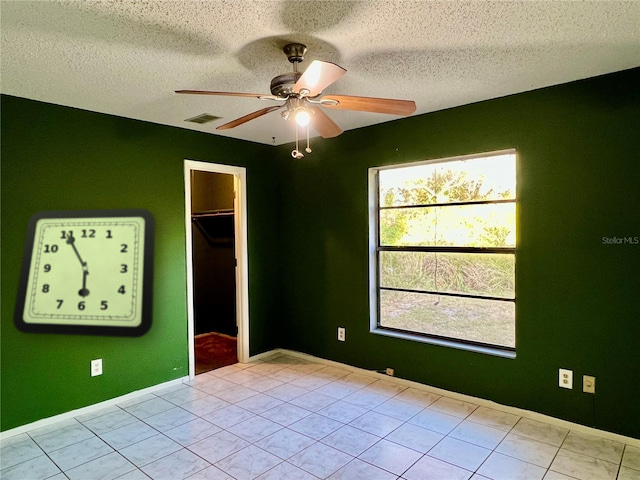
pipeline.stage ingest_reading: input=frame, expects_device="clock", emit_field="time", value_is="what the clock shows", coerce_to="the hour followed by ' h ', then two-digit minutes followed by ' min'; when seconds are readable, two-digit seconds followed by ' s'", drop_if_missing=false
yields 5 h 55 min
